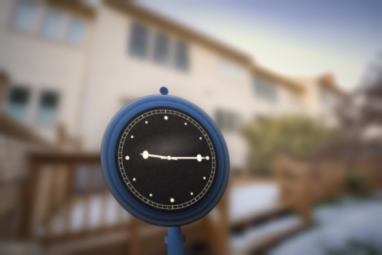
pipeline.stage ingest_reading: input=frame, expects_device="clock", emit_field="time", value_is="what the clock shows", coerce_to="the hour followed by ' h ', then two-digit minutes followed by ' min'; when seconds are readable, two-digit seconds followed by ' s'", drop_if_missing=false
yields 9 h 15 min
